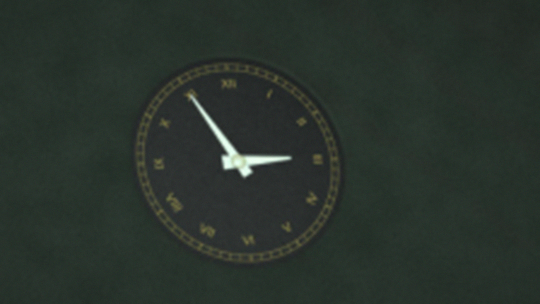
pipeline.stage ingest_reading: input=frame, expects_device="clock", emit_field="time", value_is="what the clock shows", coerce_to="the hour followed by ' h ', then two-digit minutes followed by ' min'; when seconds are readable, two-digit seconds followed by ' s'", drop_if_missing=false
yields 2 h 55 min
